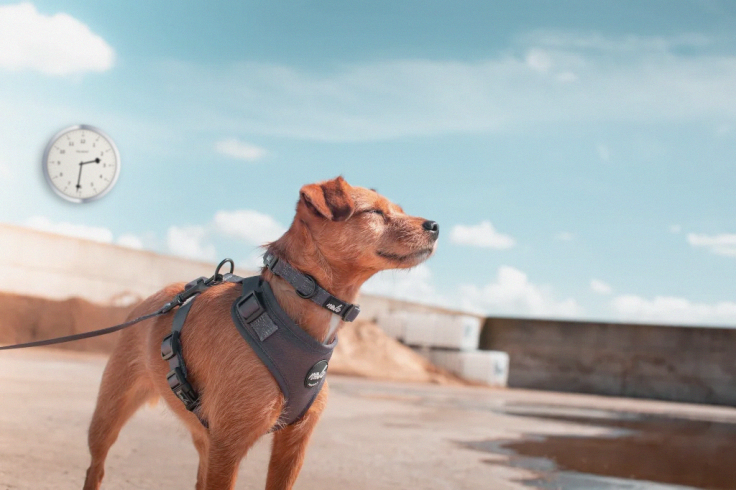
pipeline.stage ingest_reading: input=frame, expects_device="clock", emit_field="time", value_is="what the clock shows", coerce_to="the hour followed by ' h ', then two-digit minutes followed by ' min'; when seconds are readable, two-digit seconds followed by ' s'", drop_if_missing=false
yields 2 h 31 min
